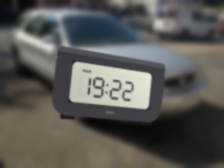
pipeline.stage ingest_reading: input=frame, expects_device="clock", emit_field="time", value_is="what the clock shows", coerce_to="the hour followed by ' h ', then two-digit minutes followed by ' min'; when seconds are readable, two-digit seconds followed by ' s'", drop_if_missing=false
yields 19 h 22 min
